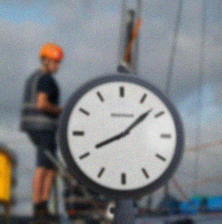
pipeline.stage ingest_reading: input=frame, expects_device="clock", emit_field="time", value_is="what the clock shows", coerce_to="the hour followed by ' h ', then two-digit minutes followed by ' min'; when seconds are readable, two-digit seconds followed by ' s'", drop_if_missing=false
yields 8 h 08 min
